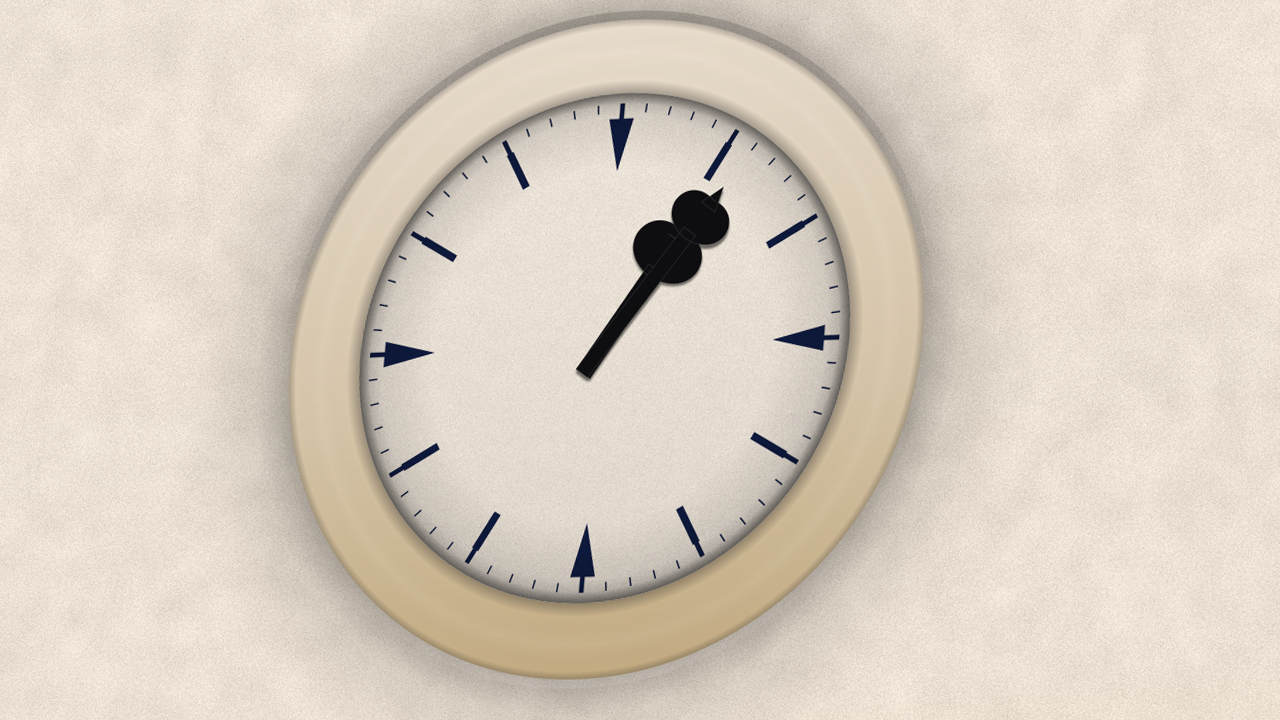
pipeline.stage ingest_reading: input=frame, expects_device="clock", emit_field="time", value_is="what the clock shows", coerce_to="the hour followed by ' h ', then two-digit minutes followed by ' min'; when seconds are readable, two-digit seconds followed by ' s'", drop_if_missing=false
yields 1 h 06 min
